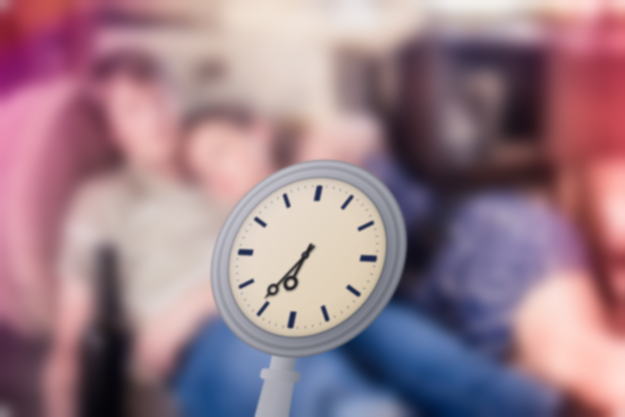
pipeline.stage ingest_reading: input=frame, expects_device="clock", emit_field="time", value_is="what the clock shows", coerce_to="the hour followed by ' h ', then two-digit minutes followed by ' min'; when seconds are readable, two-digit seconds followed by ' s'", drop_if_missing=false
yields 6 h 36 min
